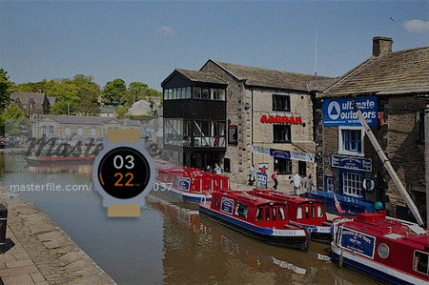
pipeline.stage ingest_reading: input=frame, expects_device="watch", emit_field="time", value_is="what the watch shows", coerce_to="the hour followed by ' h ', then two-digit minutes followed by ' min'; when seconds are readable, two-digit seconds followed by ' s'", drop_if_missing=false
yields 3 h 22 min
